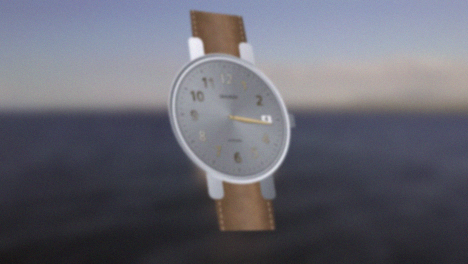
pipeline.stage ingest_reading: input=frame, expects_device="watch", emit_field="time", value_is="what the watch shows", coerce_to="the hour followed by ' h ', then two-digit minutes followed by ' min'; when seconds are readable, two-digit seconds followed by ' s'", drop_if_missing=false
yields 3 h 16 min
